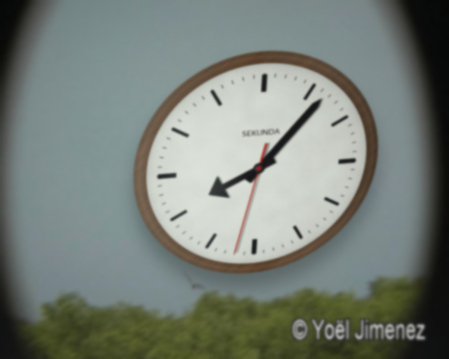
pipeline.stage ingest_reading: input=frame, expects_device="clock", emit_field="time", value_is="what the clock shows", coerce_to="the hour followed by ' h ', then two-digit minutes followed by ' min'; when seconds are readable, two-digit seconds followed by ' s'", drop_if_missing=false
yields 8 h 06 min 32 s
